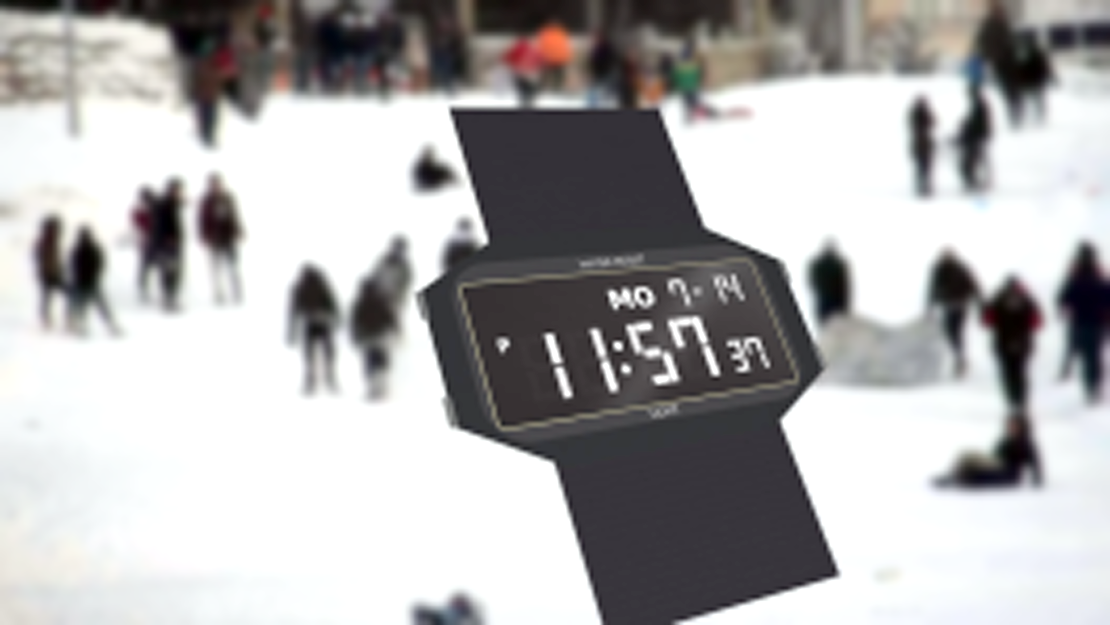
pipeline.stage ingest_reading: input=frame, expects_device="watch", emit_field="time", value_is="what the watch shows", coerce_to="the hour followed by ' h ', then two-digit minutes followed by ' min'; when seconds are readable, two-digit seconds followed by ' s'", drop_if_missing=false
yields 11 h 57 min 37 s
